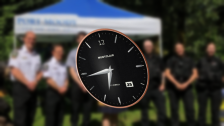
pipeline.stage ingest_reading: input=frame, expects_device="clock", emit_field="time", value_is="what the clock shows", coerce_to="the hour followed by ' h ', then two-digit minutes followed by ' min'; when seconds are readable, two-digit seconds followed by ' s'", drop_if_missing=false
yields 6 h 44 min
